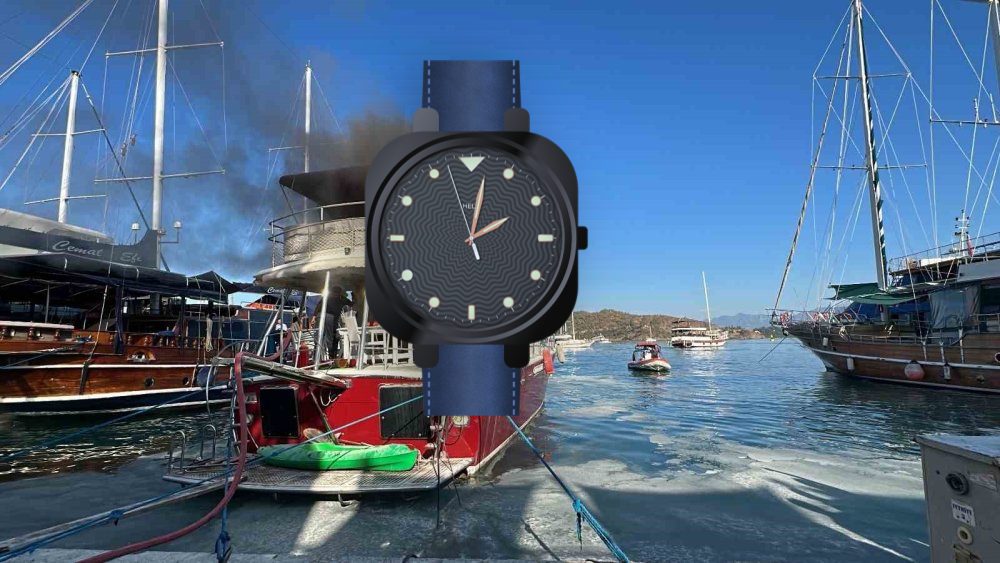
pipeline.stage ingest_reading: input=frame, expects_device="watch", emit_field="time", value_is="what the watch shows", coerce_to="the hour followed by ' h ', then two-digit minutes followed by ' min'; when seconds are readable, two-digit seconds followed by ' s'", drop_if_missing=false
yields 2 h 01 min 57 s
